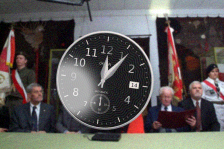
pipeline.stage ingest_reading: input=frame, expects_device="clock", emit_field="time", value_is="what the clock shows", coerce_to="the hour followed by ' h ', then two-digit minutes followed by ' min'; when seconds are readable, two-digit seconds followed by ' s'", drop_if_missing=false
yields 12 h 06 min
